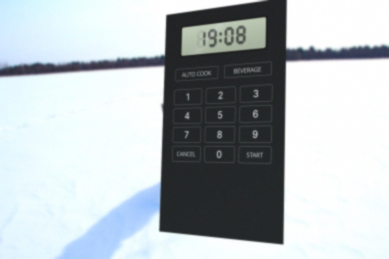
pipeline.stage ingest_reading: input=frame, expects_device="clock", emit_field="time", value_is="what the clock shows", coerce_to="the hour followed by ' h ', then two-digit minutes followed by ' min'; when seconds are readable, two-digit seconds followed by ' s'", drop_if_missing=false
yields 19 h 08 min
